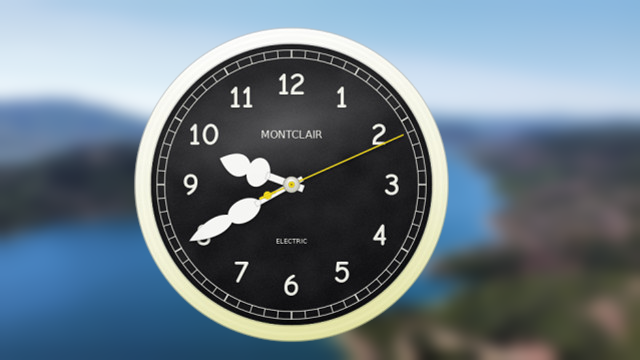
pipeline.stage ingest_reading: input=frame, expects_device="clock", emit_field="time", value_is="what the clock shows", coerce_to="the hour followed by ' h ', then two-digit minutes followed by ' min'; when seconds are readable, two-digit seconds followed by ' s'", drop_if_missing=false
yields 9 h 40 min 11 s
